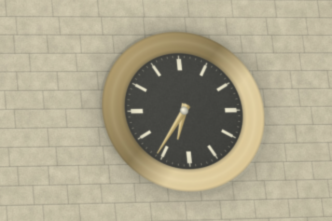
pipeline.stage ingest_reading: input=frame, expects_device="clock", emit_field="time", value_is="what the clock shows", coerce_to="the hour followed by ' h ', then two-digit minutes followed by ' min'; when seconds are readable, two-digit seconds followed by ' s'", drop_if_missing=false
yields 6 h 36 min
